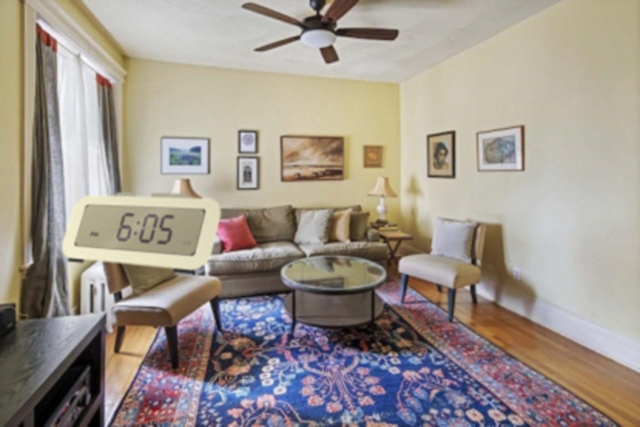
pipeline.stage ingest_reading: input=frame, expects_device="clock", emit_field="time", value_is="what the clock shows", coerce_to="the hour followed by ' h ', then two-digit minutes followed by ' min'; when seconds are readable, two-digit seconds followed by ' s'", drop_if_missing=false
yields 6 h 05 min
